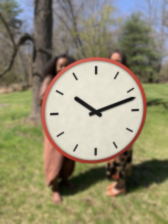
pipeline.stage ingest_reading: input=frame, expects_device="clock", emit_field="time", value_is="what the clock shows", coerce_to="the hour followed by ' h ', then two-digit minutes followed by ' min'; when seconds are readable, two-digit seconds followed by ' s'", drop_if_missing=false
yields 10 h 12 min
